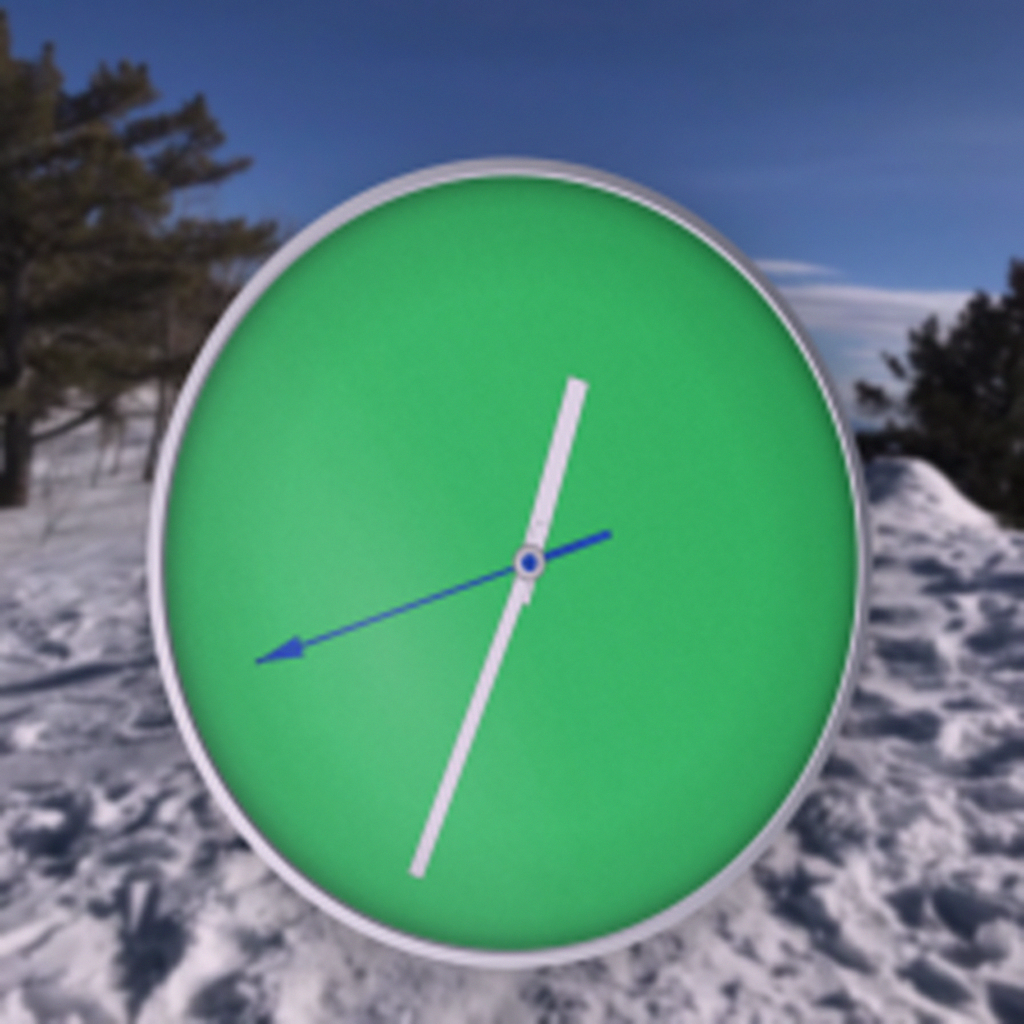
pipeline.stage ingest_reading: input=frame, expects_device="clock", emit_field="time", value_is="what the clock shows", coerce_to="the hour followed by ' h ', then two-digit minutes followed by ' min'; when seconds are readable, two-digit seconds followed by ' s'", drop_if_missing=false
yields 12 h 33 min 42 s
